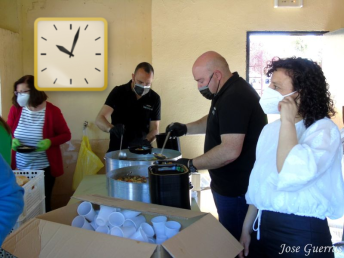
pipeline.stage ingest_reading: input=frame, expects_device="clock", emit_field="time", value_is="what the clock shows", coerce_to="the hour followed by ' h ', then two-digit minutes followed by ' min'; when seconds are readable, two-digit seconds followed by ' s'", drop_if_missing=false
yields 10 h 03 min
